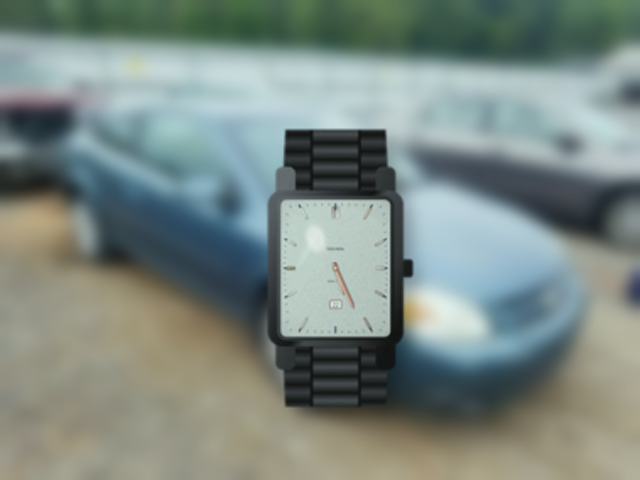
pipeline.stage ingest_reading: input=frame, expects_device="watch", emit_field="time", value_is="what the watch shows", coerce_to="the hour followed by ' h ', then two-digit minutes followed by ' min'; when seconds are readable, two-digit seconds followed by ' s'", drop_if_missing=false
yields 5 h 26 min
